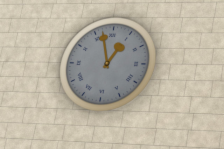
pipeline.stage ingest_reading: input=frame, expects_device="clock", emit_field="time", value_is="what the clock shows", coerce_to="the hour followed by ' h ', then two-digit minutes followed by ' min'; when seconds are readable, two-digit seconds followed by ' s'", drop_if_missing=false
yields 12 h 57 min
